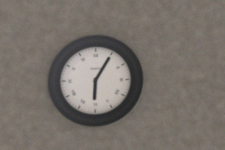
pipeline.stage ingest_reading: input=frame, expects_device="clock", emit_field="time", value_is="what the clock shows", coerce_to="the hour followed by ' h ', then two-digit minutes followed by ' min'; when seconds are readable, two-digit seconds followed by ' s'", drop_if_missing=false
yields 6 h 05 min
